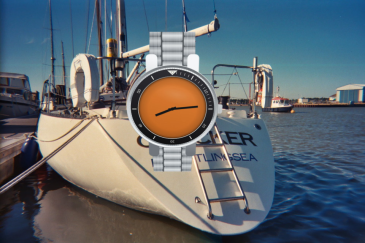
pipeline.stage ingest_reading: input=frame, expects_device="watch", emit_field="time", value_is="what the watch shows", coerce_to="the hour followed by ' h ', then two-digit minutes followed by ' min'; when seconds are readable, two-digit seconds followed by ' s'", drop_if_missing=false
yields 8 h 14 min
